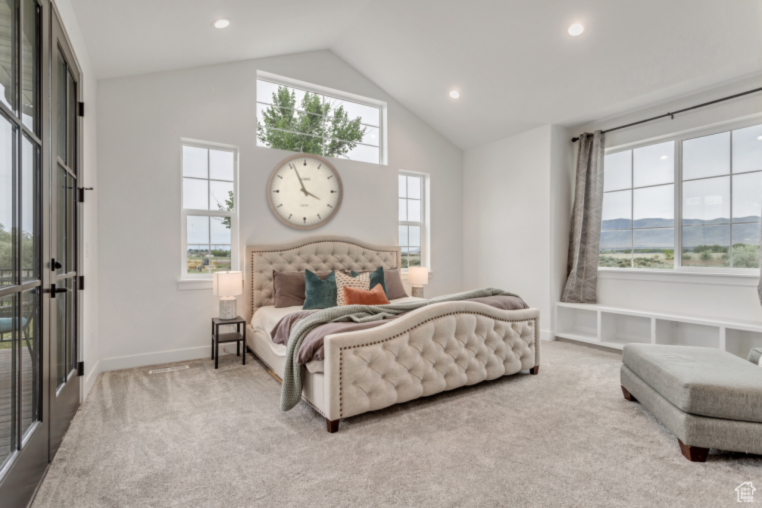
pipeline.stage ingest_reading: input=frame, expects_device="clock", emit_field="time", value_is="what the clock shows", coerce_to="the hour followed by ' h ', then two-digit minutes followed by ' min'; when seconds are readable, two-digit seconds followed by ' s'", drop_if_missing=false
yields 3 h 56 min
